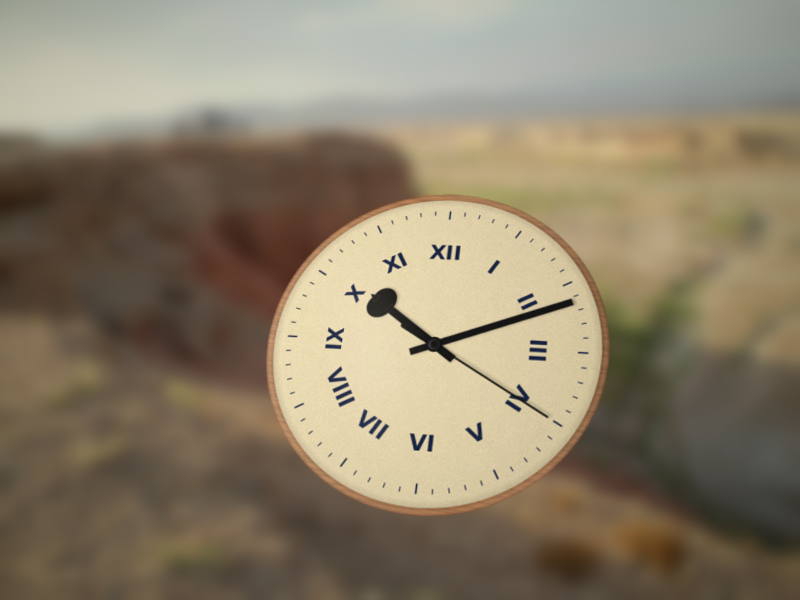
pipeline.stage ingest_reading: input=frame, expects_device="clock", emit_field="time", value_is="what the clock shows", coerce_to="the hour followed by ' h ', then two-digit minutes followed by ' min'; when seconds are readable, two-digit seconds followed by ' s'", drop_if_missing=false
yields 10 h 11 min 20 s
